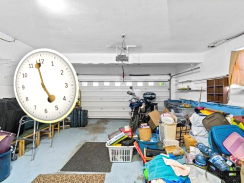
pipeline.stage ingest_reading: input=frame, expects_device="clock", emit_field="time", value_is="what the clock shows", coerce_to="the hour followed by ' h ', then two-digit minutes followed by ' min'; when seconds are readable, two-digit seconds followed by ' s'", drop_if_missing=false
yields 4 h 58 min
